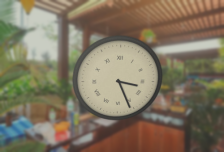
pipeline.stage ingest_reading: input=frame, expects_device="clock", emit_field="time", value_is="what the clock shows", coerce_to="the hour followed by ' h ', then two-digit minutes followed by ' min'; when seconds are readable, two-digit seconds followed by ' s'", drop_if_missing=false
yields 3 h 26 min
